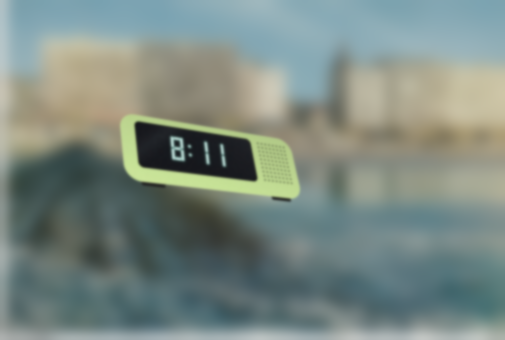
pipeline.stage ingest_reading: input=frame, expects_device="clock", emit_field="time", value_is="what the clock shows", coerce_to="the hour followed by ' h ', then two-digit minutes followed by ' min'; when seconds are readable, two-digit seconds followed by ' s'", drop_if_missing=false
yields 8 h 11 min
